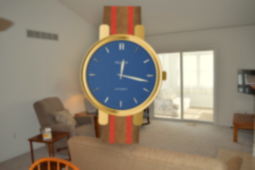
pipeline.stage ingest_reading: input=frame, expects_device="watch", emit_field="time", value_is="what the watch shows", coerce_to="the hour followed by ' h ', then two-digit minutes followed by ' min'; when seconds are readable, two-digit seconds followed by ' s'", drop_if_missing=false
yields 12 h 17 min
